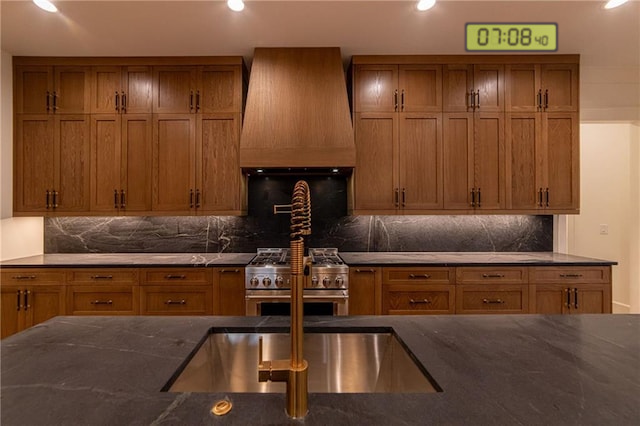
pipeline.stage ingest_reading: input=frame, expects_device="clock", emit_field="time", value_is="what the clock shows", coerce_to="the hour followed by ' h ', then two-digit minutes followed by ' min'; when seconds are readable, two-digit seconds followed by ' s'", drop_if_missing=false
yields 7 h 08 min
